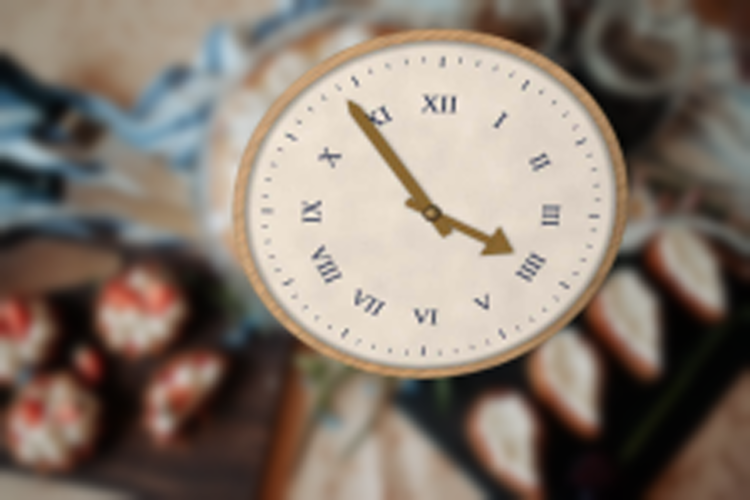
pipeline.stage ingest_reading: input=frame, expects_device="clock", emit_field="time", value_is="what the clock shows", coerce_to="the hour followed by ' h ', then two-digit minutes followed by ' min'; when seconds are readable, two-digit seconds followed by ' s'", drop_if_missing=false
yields 3 h 54 min
